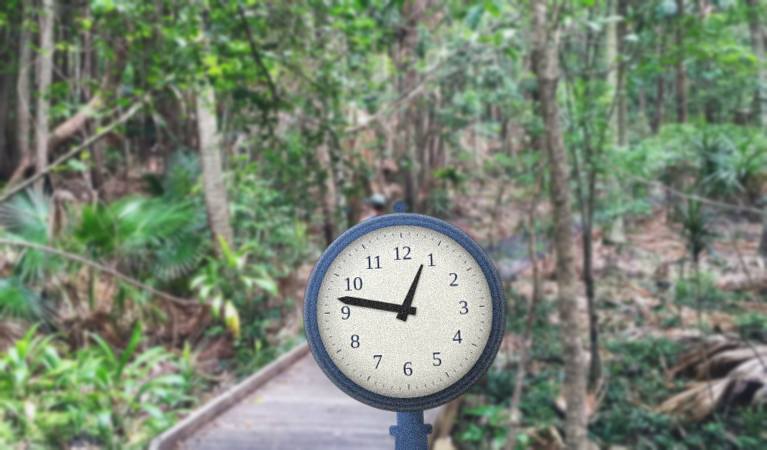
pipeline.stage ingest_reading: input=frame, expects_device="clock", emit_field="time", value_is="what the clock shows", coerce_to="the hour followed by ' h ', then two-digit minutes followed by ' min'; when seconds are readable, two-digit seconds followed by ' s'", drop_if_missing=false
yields 12 h 47 min
